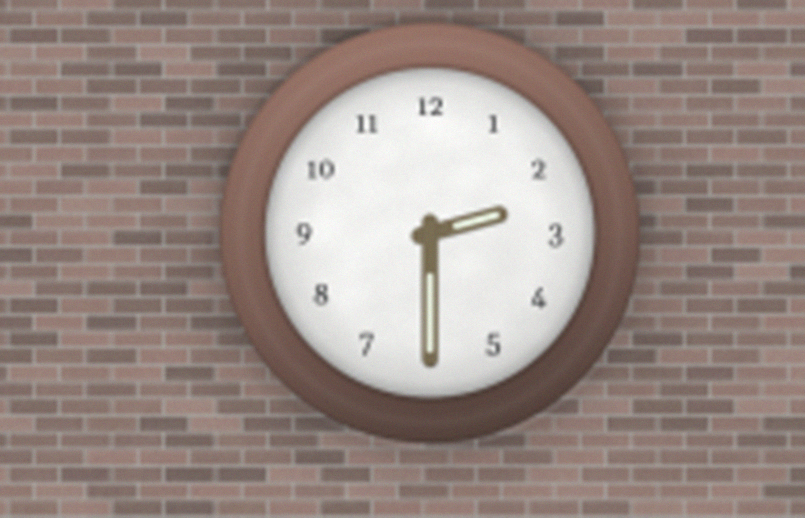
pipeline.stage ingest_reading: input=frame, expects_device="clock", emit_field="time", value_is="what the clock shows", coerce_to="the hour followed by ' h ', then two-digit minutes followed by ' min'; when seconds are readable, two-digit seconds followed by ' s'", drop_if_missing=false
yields 2 h 30 min
